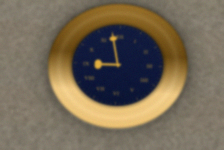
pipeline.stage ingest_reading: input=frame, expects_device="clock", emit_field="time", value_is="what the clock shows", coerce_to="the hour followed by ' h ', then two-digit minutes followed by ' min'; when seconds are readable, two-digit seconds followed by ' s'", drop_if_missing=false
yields 8 h 58 min
